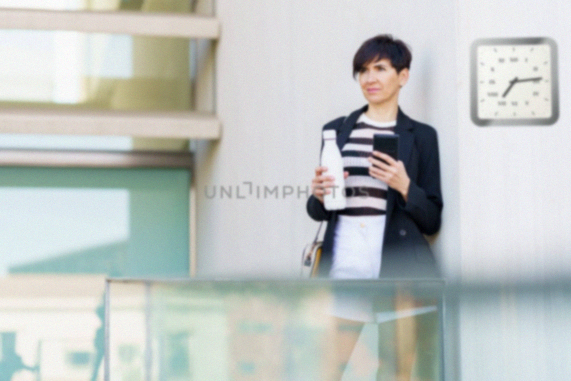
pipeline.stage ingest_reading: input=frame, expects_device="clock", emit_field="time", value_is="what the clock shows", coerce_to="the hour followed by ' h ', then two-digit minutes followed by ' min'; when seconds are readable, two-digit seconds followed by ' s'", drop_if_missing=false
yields 7 h 14 min
